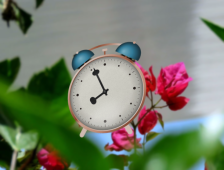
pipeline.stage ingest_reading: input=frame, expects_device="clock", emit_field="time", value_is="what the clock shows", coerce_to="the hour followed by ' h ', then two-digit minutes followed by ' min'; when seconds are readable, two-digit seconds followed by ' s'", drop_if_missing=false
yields 7 h 56 min
